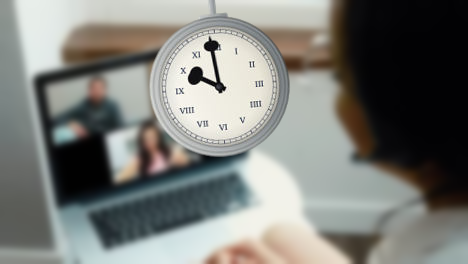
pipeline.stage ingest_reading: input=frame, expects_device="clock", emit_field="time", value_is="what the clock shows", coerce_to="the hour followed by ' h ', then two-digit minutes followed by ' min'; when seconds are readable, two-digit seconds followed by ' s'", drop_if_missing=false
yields 9 h 59 min
